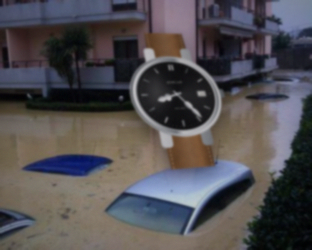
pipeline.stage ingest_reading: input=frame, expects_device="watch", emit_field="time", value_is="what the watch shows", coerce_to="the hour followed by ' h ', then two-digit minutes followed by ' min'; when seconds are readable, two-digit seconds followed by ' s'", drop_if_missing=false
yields 8 h 24 min
